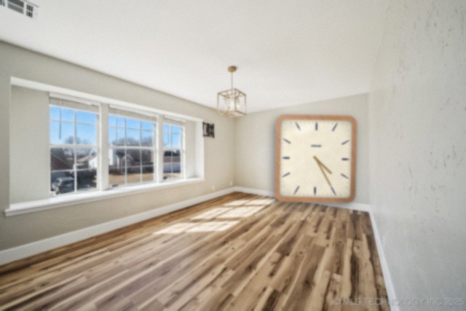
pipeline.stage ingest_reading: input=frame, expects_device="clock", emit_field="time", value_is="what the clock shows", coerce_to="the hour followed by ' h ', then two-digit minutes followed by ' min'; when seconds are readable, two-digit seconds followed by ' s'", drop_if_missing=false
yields 4 h 25 min
